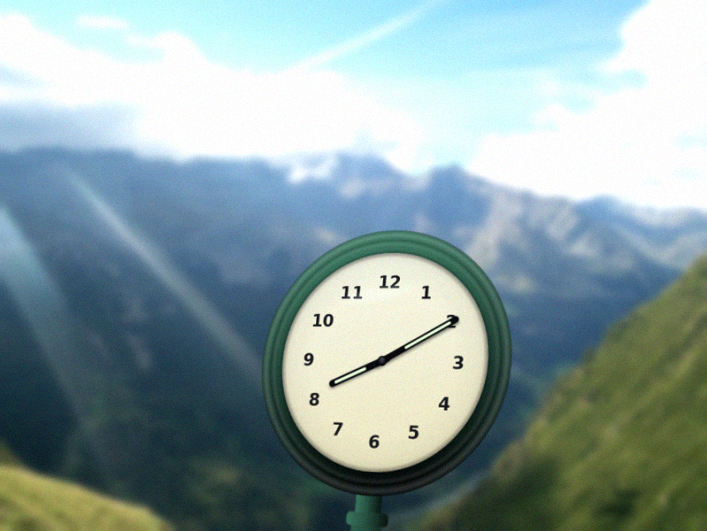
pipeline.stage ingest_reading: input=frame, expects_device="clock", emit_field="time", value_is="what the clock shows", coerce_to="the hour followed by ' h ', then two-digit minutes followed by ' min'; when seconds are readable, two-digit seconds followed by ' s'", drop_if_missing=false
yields 8 h 10 min
